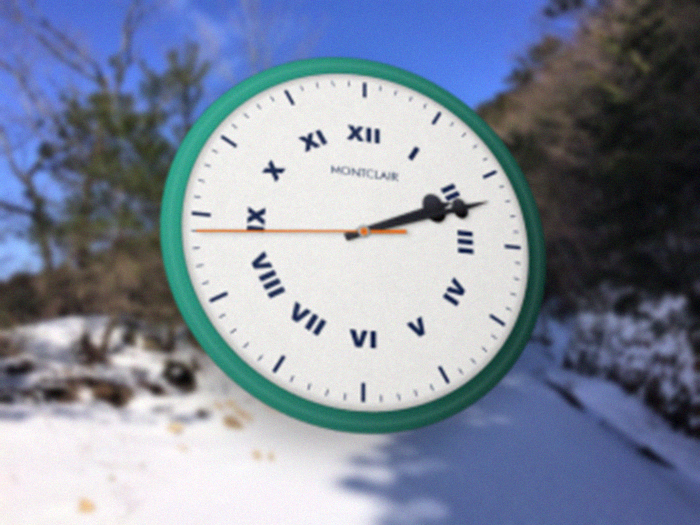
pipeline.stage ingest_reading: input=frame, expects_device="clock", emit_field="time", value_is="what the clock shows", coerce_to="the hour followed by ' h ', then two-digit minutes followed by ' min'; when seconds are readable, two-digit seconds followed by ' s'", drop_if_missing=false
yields 2 h 11 min 44 s
